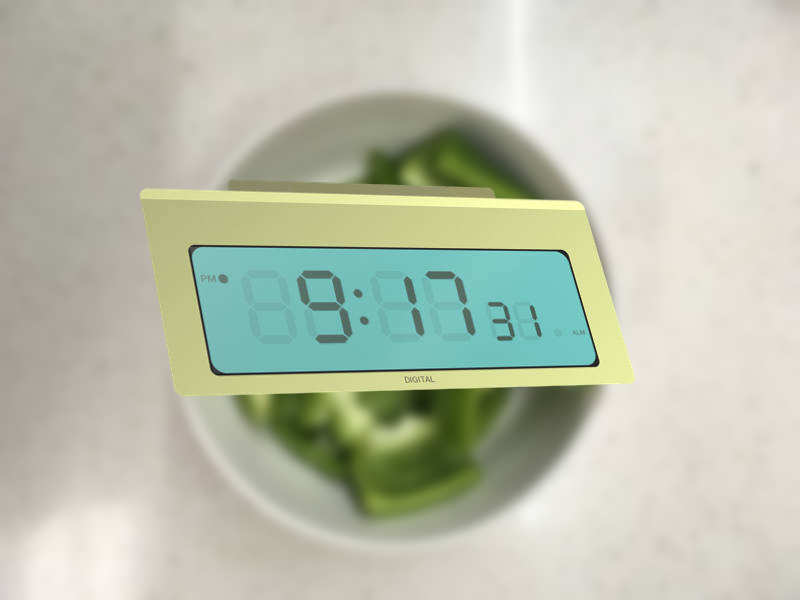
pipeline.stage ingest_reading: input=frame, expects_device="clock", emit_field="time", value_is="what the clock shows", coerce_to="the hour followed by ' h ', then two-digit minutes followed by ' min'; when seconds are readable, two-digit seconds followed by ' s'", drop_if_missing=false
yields 9 h 17 min 31 s
